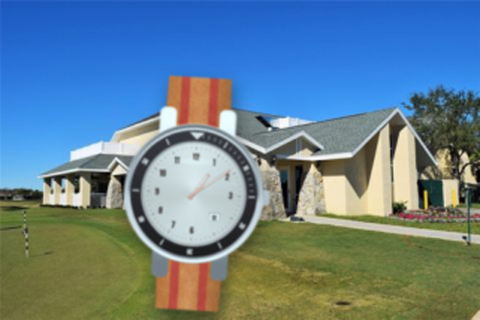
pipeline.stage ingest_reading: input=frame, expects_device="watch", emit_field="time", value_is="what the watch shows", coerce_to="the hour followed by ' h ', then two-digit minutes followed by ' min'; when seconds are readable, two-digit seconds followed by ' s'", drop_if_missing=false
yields 1 h 09 min
